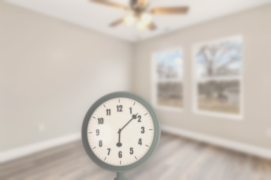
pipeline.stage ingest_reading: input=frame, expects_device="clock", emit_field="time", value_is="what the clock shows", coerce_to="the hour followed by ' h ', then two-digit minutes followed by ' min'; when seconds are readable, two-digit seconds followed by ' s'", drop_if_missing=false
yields 6 h 08 min
